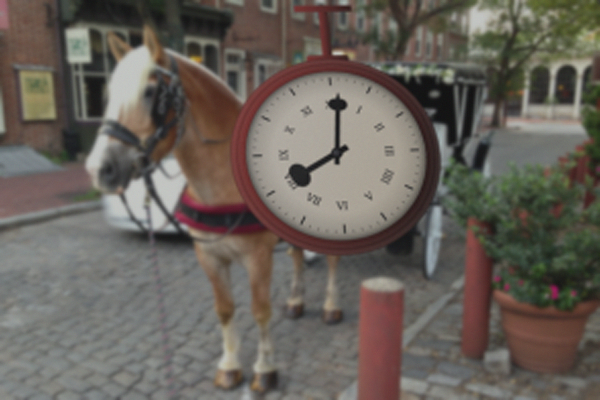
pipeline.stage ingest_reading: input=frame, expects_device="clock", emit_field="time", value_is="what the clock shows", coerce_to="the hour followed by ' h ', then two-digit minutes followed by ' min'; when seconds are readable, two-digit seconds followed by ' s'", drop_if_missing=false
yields 8 h 01 min
